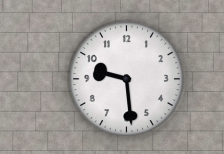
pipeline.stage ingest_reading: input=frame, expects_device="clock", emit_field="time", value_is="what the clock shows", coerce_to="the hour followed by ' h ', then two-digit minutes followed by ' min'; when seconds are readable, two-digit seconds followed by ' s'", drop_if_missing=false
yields 9 h 29 min
